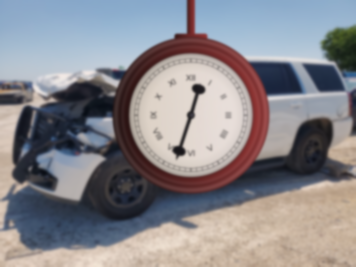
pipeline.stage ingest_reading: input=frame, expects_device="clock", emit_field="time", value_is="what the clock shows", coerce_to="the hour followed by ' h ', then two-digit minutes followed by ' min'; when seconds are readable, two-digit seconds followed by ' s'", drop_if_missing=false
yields 12 h 33 min
